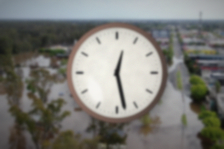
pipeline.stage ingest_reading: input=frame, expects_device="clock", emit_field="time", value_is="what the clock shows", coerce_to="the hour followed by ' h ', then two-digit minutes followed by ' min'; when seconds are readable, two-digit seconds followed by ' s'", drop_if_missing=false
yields 12 h 28 min
